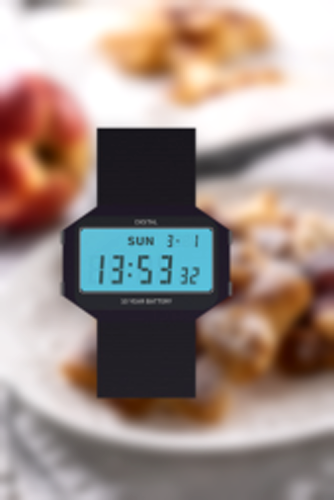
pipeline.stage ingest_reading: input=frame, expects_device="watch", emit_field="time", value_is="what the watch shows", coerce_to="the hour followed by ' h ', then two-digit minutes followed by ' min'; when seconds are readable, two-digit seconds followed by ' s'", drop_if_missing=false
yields 13 h 53 min 32 s
